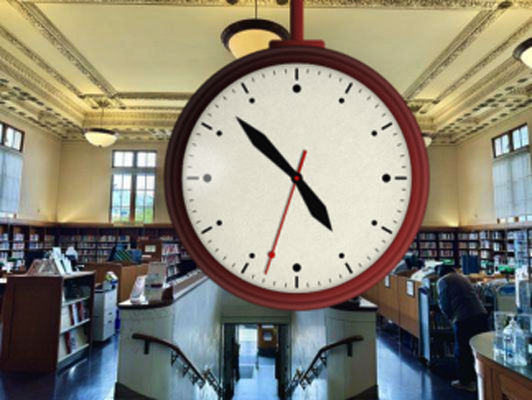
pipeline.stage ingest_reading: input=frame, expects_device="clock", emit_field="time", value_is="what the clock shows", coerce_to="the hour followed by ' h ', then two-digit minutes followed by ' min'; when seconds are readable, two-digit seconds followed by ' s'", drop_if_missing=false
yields 4 h 52 min 33 s
